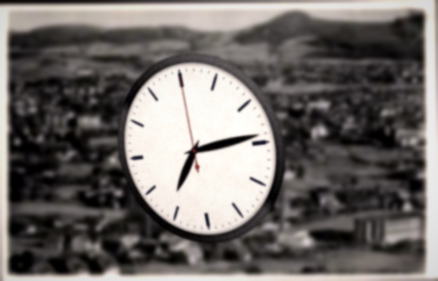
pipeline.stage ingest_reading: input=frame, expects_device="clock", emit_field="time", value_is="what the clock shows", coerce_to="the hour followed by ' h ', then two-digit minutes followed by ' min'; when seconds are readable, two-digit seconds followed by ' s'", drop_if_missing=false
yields 7 h 14 min 00 s
